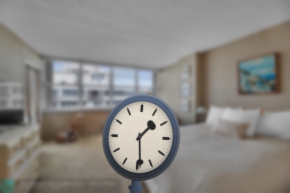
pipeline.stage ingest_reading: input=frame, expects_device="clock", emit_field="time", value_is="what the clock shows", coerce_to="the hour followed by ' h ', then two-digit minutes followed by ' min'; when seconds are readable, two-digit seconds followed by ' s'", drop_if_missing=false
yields 1 h 29 min
